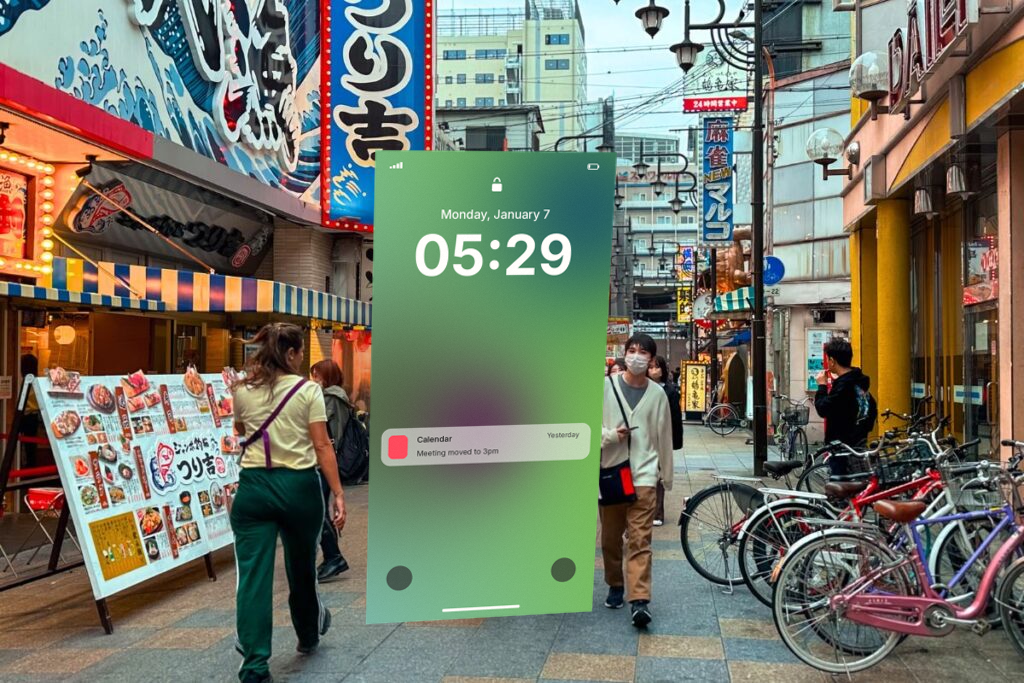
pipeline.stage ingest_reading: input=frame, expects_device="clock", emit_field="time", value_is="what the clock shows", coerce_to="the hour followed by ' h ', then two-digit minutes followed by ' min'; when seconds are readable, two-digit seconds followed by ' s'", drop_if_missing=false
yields 5 h 29 min
